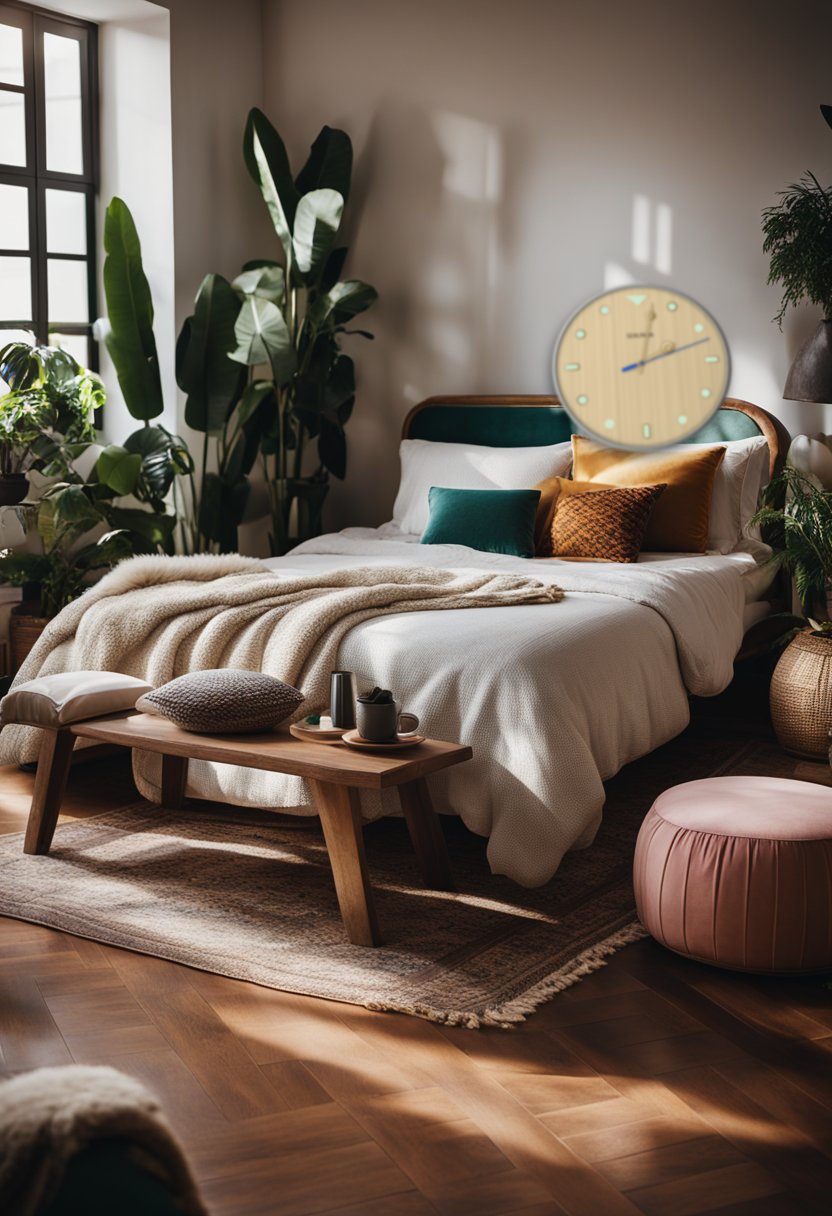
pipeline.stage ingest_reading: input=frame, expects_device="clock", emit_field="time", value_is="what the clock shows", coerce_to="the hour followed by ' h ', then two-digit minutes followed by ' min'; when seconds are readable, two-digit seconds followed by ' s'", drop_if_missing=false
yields 2 h 02 min 12 s
